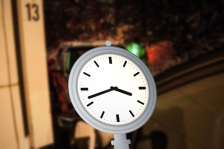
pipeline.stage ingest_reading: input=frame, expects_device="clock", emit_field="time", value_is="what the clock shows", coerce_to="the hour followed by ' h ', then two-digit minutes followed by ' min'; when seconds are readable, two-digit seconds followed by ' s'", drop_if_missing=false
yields 3 h 42 min
